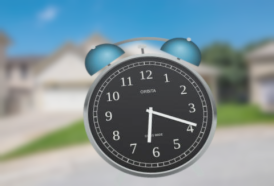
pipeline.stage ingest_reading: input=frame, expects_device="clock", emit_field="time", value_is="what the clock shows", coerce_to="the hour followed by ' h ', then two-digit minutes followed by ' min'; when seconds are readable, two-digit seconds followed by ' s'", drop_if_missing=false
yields 6 h 19 min
